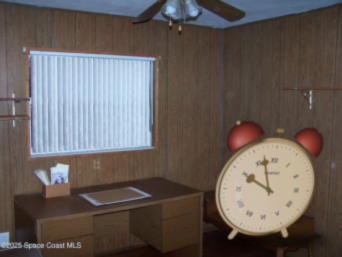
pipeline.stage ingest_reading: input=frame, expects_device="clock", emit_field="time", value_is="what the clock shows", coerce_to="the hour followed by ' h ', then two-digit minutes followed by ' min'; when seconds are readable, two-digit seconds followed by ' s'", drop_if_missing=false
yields 9 h 57 min
